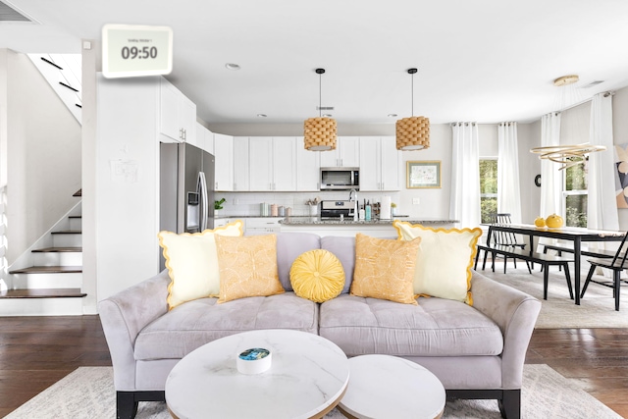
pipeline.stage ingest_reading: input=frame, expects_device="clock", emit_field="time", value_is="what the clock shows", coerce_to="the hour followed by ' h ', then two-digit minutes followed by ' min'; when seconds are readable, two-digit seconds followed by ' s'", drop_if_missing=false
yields 9 h 50 min
